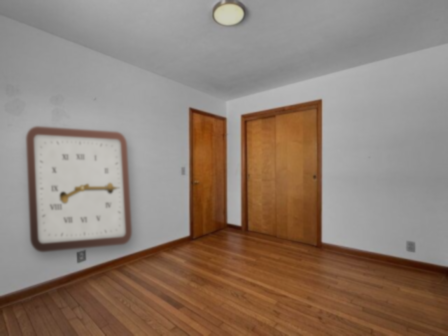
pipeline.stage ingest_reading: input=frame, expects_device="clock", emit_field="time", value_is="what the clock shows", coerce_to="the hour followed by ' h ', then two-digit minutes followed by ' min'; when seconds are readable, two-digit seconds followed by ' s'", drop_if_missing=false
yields 8 h 15 min
